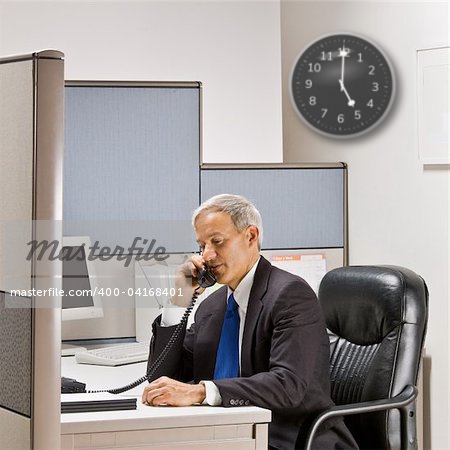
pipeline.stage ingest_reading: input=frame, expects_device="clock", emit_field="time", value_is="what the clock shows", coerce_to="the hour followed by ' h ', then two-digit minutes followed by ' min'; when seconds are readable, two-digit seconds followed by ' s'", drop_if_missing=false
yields 5 h 00 min
